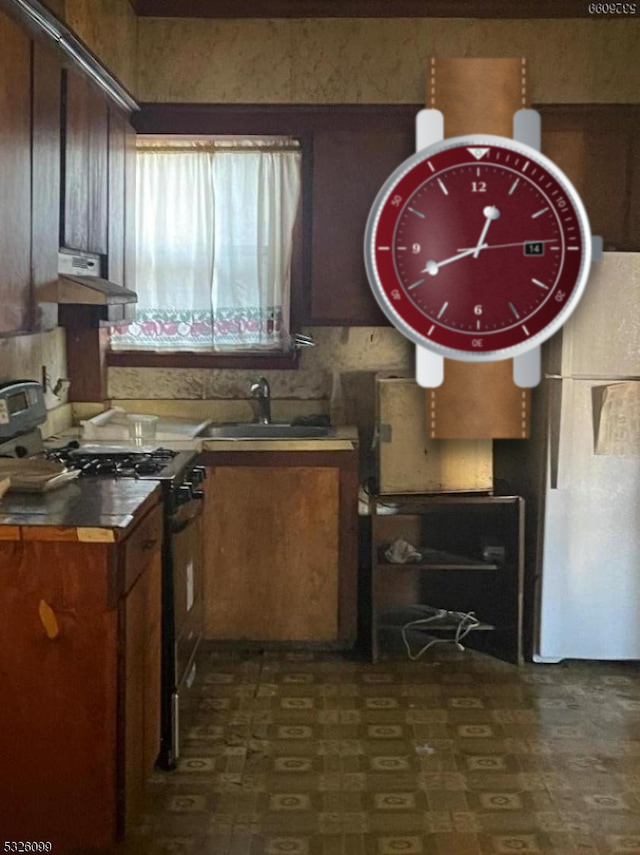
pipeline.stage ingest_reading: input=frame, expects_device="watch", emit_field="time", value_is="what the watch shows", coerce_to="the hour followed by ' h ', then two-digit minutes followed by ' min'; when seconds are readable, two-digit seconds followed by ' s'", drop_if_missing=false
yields 12 h 41 min 14 s
